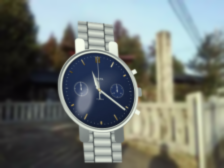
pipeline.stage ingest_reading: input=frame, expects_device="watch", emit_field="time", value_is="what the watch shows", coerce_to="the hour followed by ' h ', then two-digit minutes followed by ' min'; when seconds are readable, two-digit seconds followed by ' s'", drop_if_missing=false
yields 11 h 21 min
